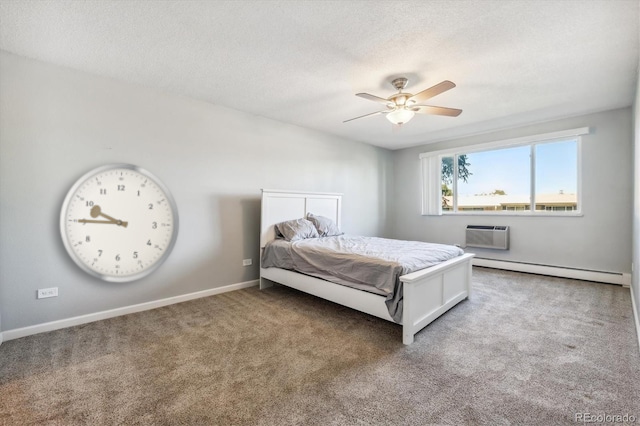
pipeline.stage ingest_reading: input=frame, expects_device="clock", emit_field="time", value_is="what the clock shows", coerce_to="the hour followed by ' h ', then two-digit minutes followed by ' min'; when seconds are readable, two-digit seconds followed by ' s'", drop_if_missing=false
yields 9 h 45 min
